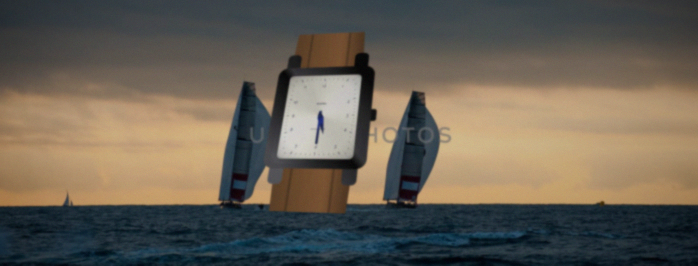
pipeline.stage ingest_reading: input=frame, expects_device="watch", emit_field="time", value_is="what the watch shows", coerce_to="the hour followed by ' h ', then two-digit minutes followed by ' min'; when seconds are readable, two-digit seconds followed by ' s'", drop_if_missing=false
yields 5 h 30 min
